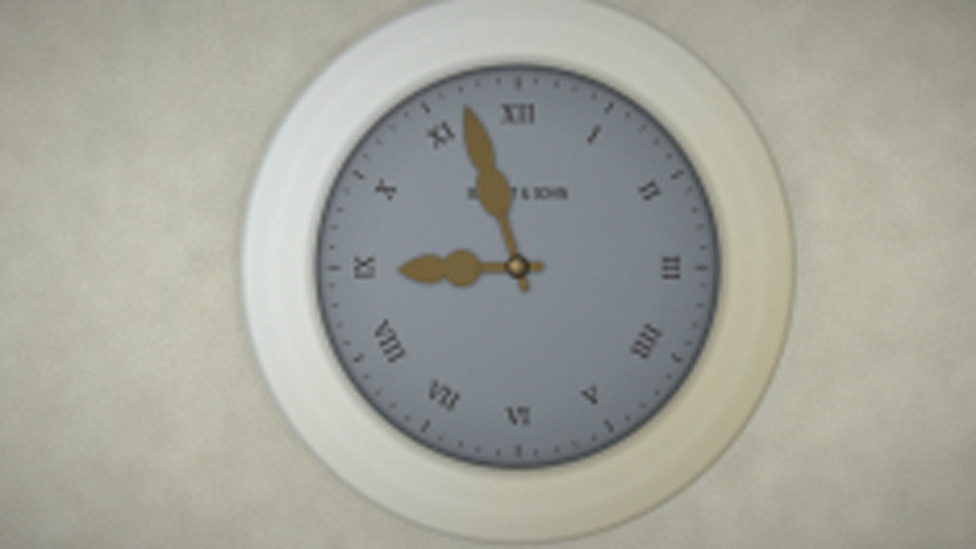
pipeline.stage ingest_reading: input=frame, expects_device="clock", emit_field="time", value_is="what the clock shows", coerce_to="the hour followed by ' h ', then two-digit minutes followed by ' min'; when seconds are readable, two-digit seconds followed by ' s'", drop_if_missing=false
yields 8 h 57 min
